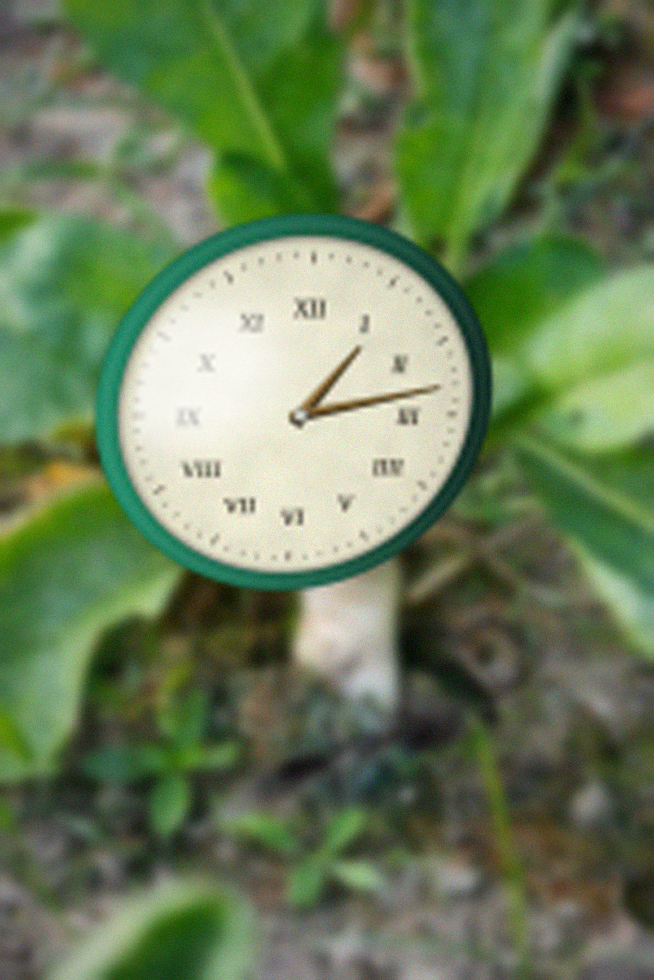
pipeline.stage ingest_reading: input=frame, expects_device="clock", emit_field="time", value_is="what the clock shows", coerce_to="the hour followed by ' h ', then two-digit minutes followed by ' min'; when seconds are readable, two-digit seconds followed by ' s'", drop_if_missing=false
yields 1 h 13 min
